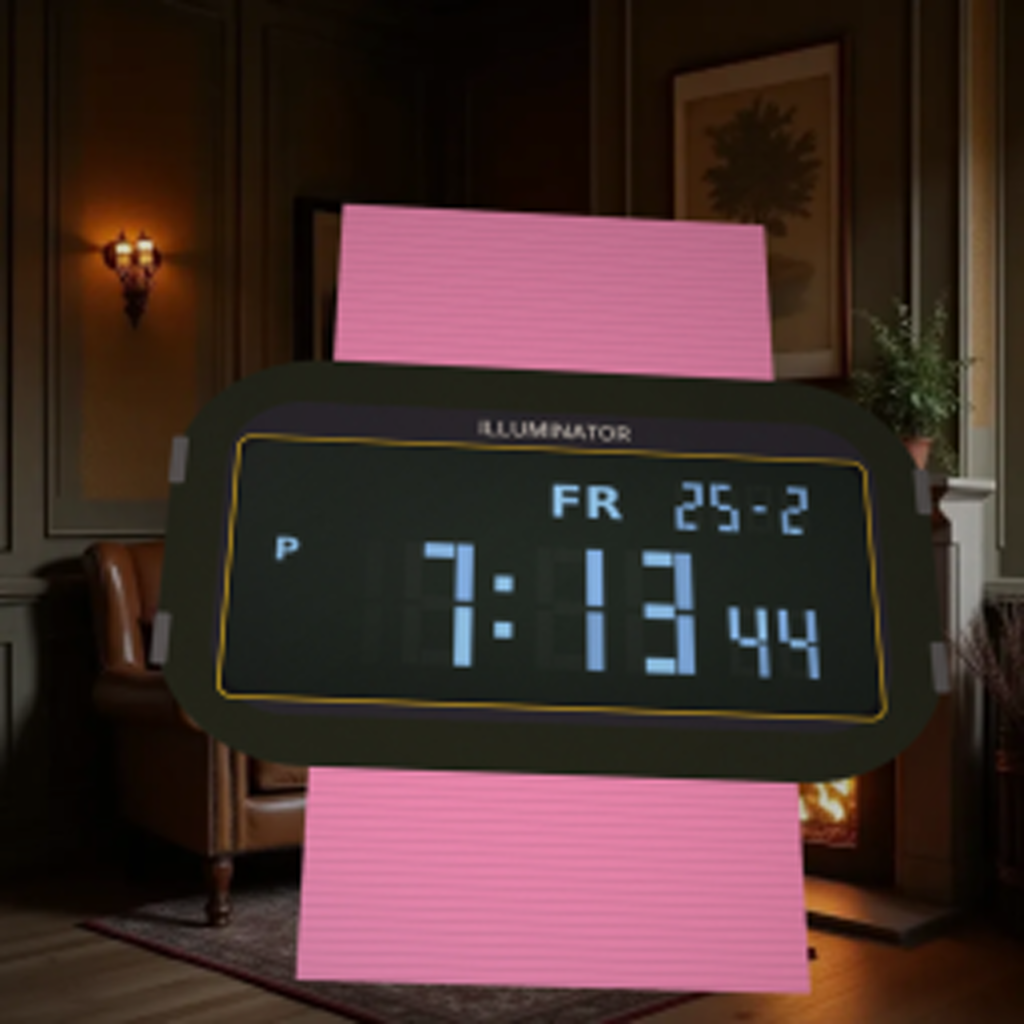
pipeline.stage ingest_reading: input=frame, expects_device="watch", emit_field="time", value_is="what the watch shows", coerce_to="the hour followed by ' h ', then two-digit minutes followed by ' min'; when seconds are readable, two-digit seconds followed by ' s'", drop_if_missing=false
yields 7 h 13 min 44 s
